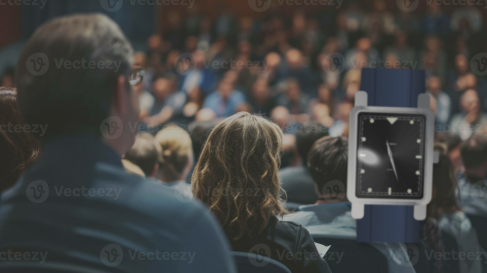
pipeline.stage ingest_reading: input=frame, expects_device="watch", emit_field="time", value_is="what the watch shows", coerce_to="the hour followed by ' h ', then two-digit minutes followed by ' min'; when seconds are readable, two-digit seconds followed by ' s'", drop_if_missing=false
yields 11 h 27 min
